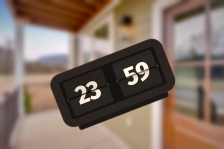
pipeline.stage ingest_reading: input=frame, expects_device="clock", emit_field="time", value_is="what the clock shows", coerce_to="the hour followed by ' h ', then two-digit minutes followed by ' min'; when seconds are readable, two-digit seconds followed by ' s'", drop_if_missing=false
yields 23 h 59 min
